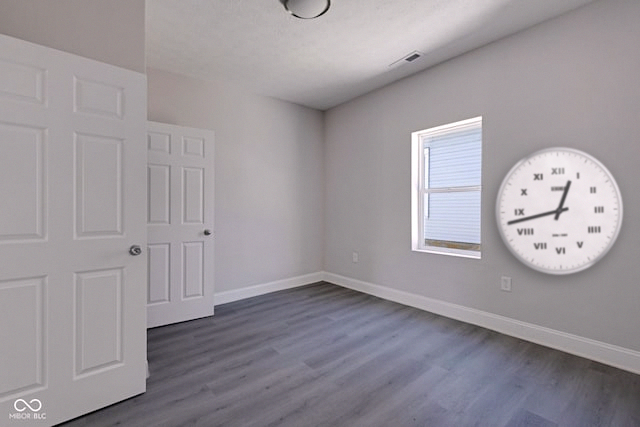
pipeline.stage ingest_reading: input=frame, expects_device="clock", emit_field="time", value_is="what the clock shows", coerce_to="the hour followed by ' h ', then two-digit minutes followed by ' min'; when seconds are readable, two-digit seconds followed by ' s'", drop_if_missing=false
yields 12 h 43 min
